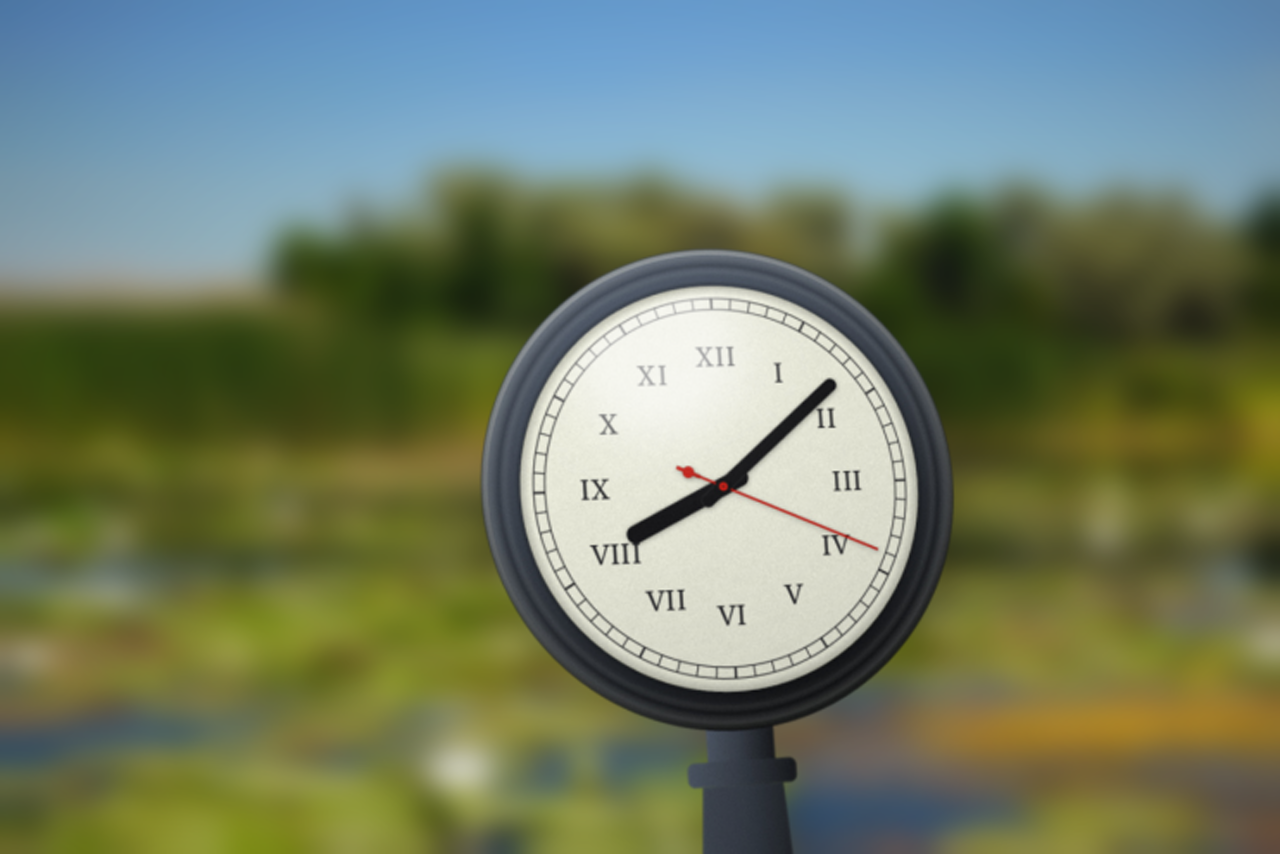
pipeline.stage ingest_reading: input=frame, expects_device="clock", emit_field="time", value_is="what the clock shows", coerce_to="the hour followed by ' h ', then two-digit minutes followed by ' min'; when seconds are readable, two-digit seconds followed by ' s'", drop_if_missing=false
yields 8 h 08 min 19 s
